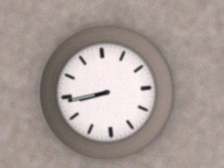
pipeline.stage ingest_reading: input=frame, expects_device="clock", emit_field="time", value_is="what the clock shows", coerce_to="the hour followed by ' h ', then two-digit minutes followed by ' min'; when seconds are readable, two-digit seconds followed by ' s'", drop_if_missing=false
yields 8 h 44 min
